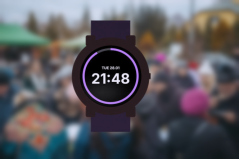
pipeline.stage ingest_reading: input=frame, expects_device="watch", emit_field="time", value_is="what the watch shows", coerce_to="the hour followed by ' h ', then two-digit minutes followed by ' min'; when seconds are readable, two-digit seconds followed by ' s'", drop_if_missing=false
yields 21 h 48 min
